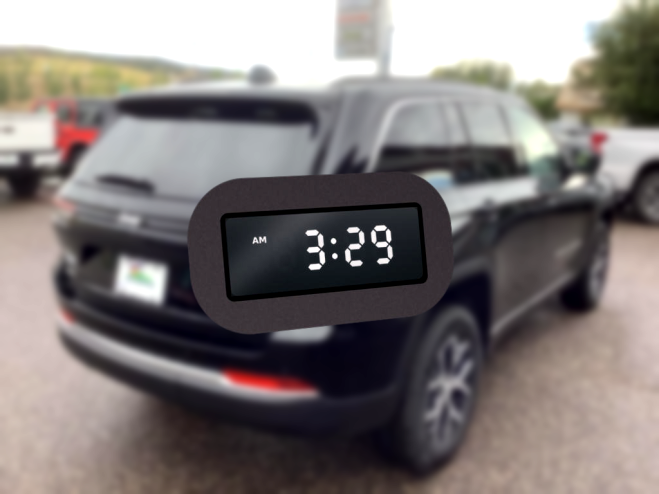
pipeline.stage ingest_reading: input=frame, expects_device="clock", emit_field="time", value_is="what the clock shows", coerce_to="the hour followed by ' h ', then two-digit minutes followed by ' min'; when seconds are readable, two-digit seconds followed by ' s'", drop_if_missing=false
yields 3 h 29 min
